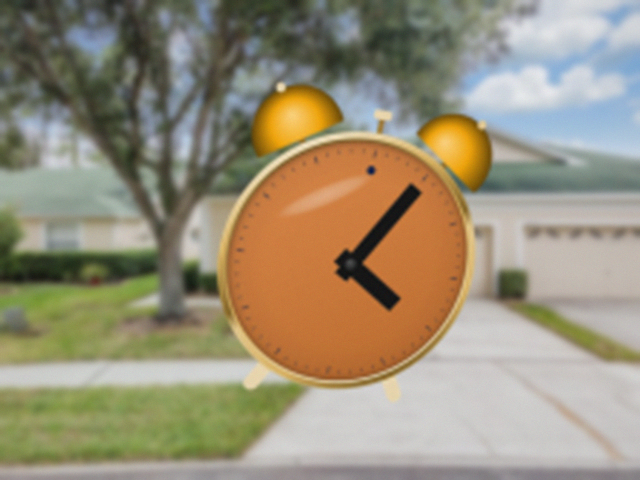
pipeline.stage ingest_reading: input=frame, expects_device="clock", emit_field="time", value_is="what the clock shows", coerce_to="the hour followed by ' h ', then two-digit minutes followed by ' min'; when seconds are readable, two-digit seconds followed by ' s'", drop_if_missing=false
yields 4 h 05 min
